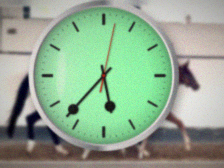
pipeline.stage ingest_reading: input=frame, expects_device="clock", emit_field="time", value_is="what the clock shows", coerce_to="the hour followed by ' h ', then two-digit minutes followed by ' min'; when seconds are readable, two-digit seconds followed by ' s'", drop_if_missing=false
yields 5 h 37 min 02 s
